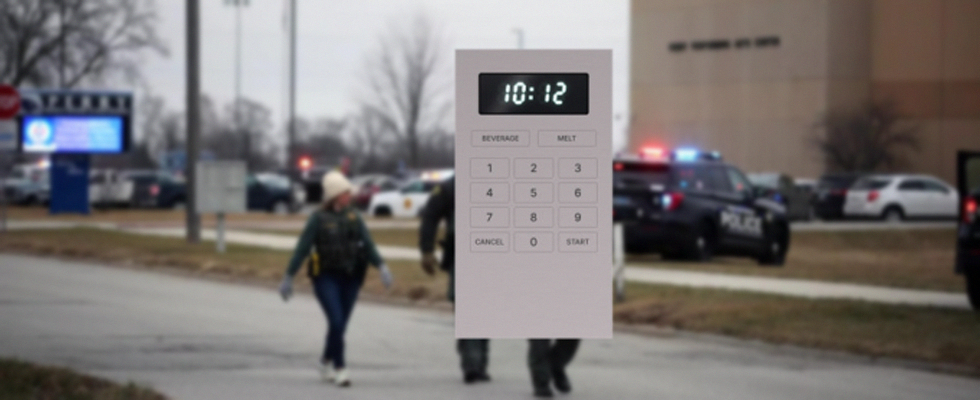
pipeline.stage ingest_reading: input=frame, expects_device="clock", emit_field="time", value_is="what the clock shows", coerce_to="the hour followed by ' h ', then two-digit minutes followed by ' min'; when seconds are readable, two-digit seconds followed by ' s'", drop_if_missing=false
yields 10 h 12 min
